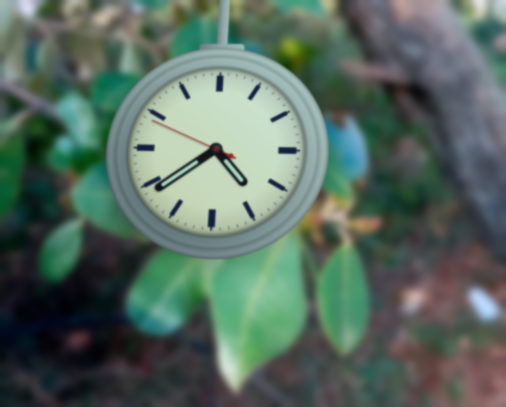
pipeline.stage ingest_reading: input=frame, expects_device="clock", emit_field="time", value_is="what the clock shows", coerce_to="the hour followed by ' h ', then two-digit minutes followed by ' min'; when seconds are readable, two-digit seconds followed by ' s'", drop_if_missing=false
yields 4 h 38 min 49 s
